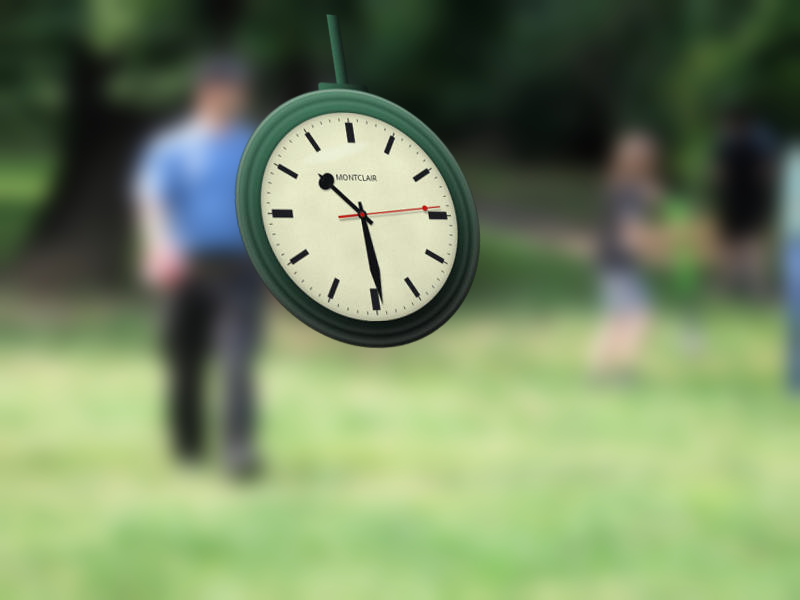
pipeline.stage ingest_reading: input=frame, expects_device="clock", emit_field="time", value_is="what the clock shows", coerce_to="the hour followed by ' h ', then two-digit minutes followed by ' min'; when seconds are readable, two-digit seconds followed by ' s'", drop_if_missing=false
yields 10 h 29 min 14 s
